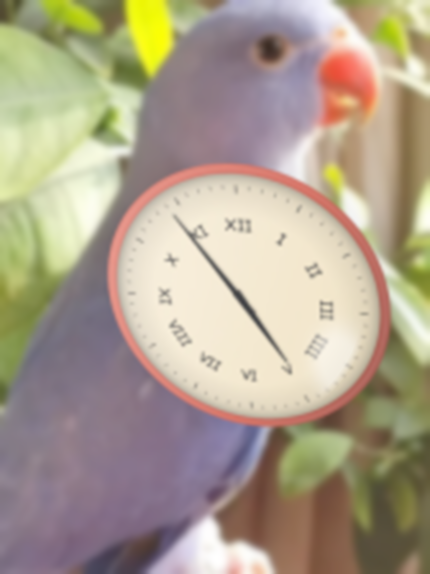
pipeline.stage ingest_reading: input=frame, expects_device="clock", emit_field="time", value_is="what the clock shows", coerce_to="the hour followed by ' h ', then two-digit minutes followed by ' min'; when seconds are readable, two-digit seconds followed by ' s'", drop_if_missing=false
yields 4 h 54 min
